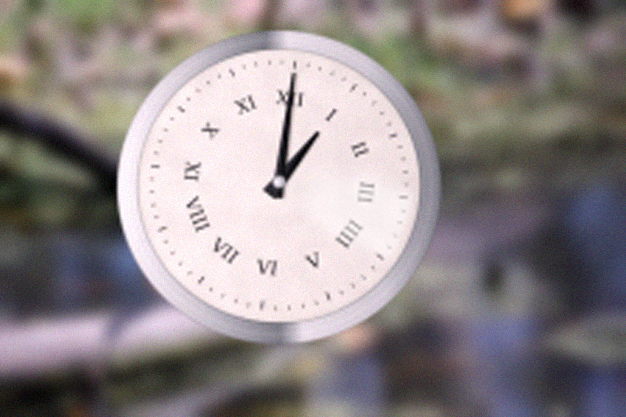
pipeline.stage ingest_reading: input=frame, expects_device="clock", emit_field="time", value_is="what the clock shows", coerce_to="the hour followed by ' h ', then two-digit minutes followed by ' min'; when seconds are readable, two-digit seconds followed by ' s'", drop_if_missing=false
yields 1 h 00 min
